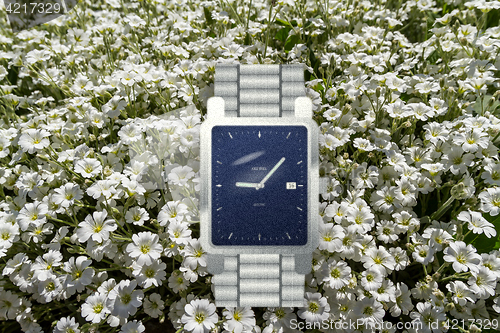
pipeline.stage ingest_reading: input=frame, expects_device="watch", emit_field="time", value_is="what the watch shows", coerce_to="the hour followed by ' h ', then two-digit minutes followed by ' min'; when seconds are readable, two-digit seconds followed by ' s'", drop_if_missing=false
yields 9 h 07 min
